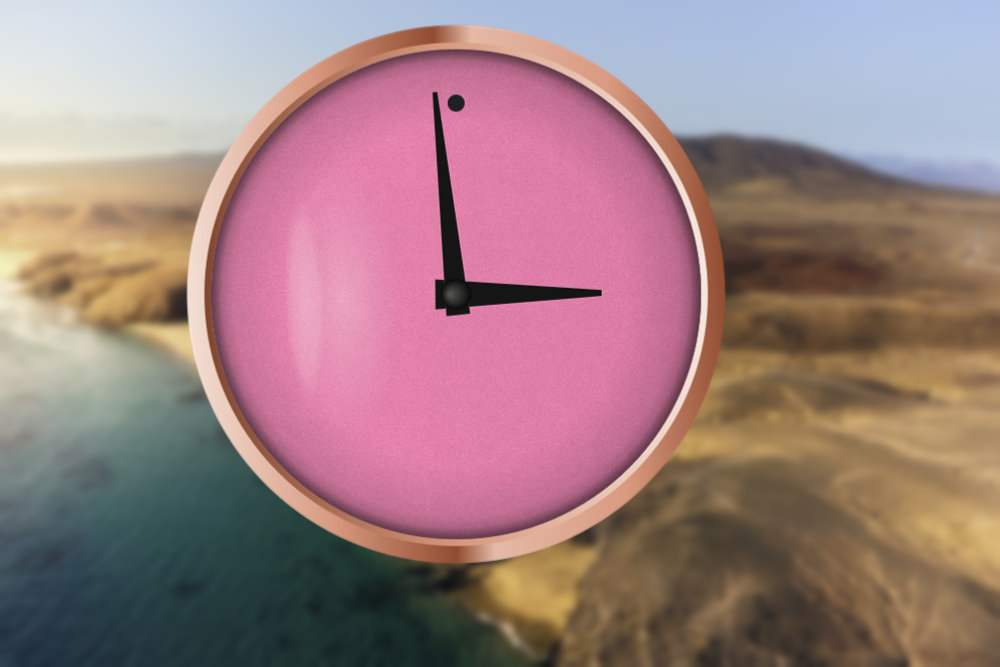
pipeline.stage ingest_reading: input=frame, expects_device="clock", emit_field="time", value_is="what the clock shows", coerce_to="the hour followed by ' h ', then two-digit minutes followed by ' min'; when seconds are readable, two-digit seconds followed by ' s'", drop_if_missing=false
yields 2 h 59 min
